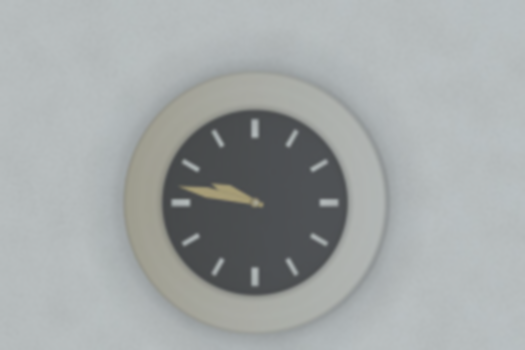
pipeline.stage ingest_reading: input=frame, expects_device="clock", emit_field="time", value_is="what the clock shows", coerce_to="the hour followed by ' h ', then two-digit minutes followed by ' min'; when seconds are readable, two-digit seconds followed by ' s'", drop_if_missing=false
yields 9 h 47 min
